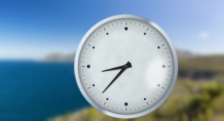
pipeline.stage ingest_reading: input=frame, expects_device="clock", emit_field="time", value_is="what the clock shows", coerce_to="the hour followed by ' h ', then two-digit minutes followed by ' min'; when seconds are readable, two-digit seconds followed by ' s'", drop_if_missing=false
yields 8 h 37 min
